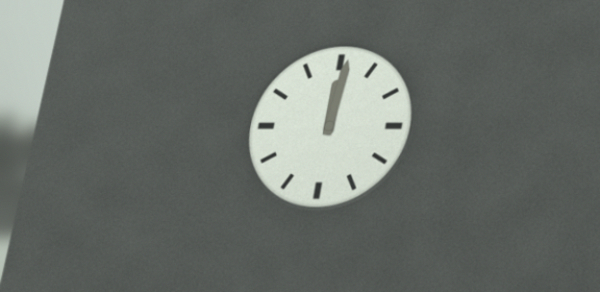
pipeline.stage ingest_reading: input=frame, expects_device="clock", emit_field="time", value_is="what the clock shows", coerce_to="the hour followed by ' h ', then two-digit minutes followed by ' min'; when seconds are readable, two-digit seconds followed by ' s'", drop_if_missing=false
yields 12 h 01 min
